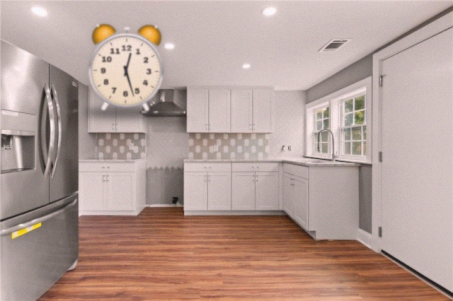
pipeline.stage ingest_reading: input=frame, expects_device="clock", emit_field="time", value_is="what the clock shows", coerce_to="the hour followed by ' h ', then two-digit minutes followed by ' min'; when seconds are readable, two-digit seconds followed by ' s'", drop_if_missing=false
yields 12 h 27 min
